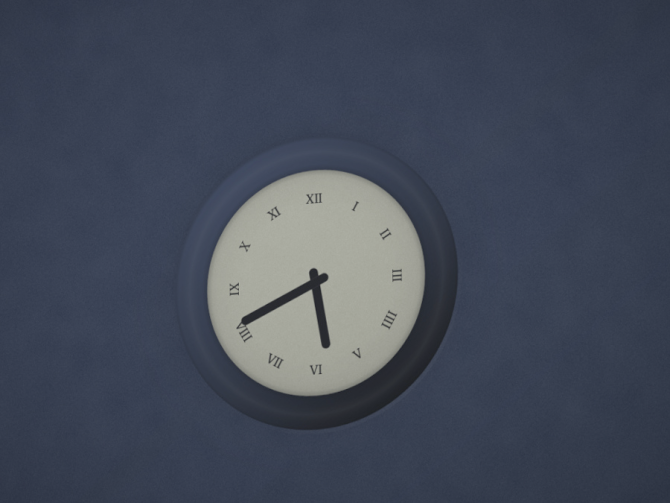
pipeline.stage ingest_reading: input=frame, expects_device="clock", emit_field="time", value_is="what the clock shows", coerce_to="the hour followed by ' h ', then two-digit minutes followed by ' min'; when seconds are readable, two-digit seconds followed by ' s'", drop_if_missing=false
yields 5 h 41 min
